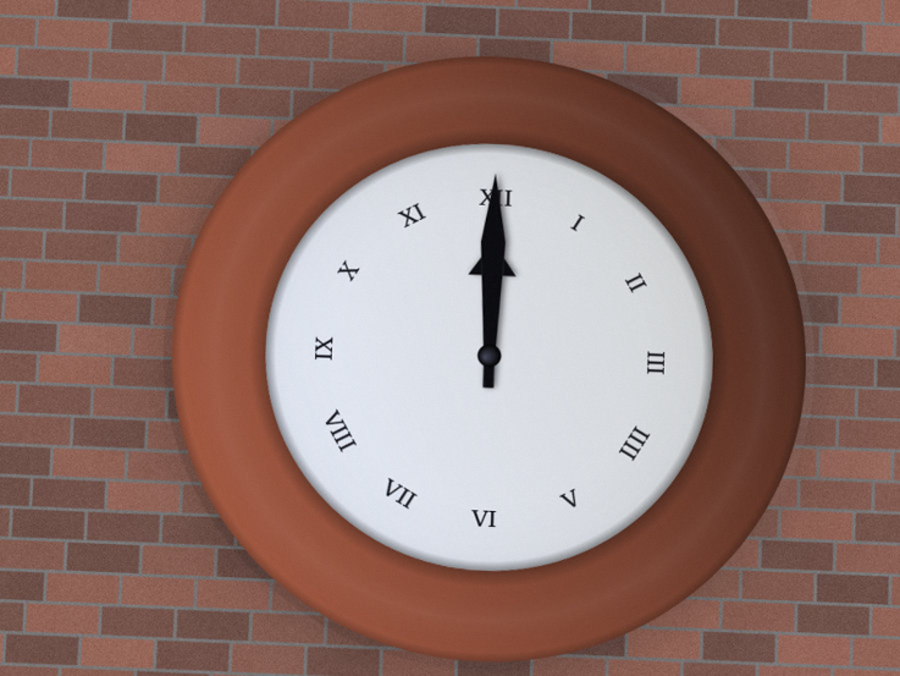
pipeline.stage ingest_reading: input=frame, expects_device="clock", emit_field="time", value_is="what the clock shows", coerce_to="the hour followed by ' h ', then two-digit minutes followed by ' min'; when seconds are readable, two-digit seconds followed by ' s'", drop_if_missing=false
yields 12 h 00 min
